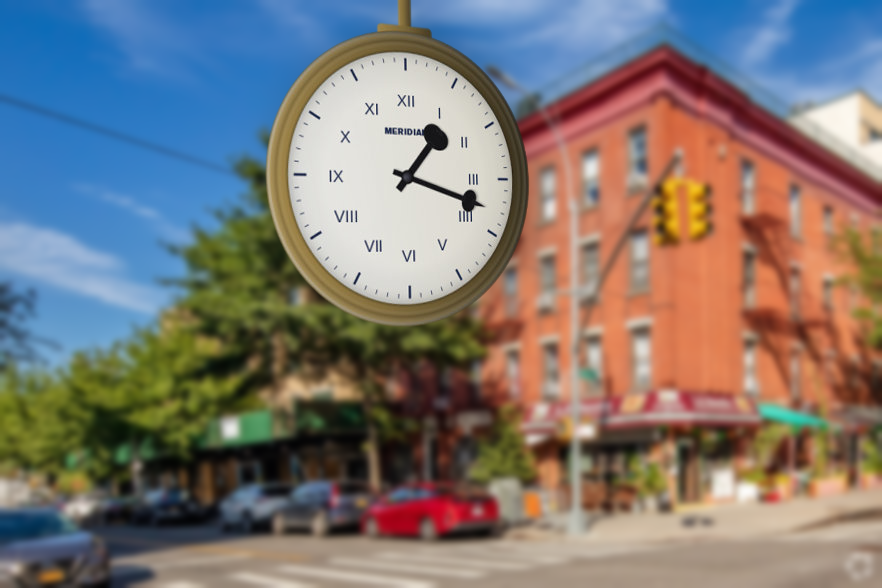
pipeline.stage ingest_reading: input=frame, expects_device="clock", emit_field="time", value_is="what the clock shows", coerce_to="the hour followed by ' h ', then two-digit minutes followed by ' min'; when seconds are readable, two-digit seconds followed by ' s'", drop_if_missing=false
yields 1 h 18 min
